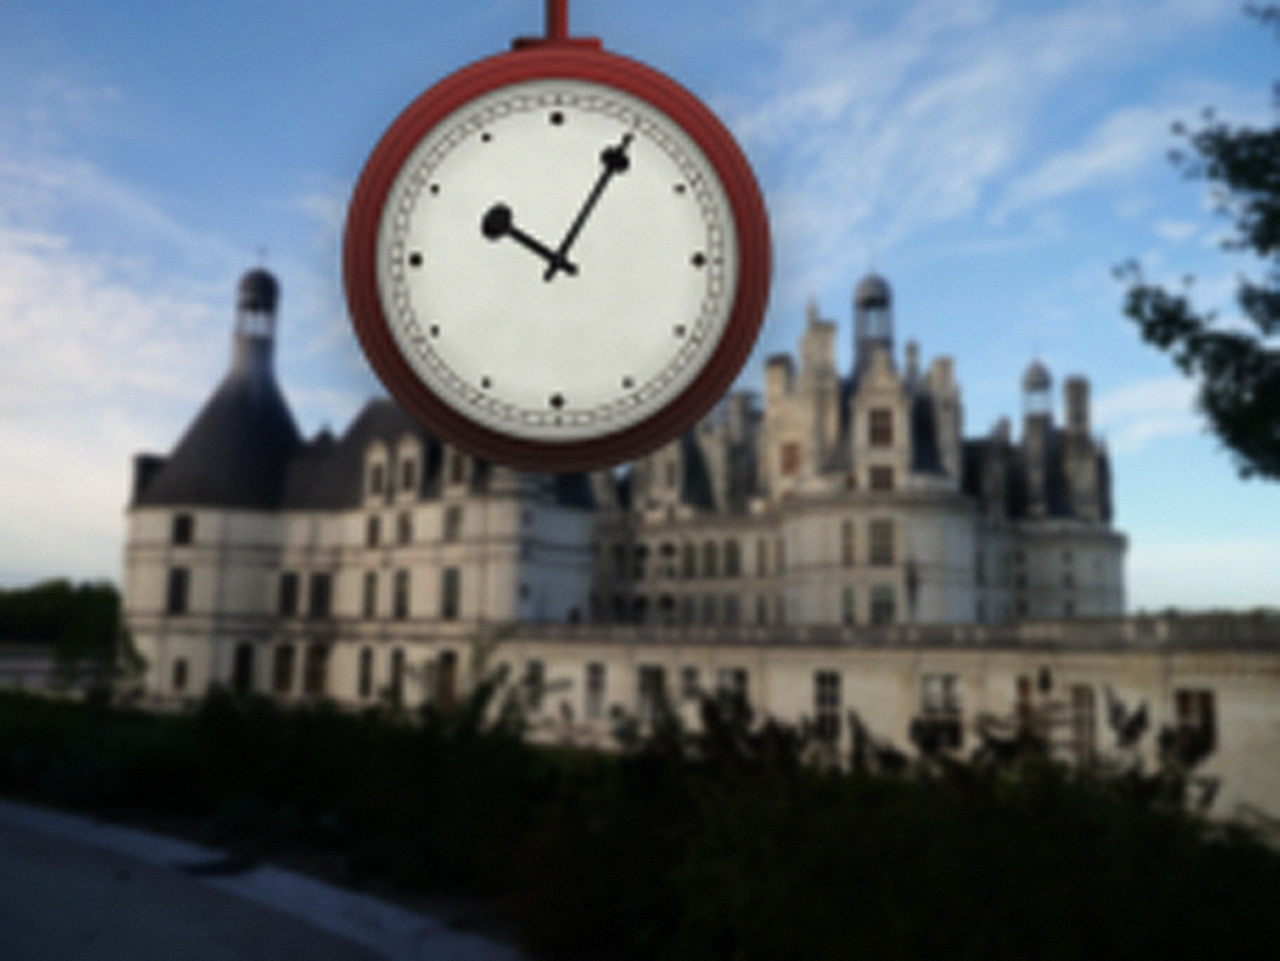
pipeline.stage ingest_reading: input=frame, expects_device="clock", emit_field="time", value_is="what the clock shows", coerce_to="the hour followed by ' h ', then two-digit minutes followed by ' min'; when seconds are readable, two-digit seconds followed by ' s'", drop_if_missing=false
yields 10 h 05 min
